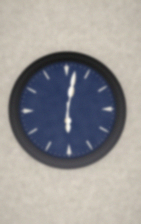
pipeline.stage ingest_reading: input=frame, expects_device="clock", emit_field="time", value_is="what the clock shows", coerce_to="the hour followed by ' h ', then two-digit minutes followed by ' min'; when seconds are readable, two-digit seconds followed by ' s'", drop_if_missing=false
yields 6 h 02 min
